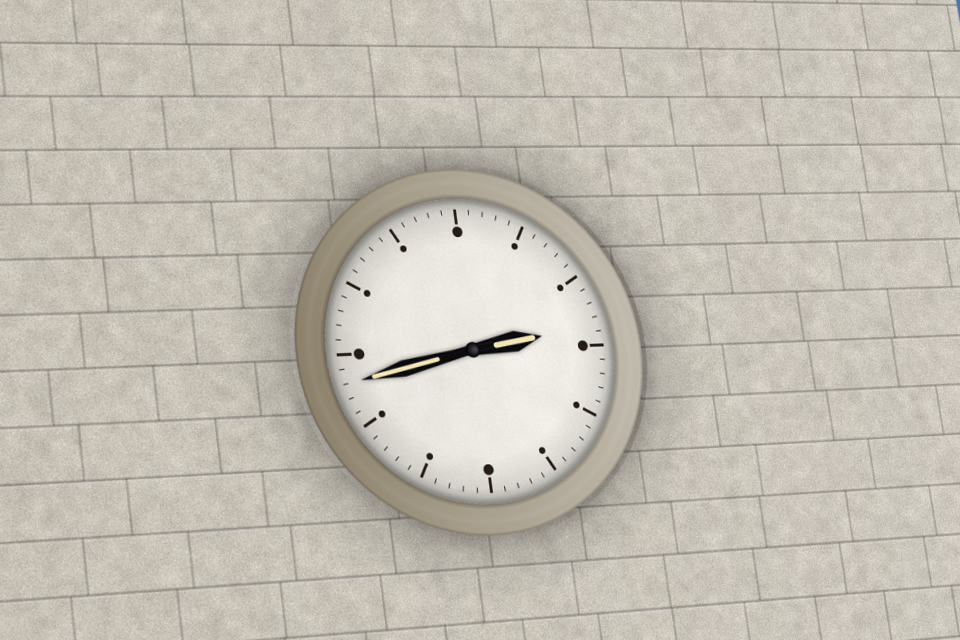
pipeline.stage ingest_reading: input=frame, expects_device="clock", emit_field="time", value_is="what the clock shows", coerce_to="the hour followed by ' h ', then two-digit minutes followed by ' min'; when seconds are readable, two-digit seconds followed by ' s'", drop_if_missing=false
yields 2 h 43 min
